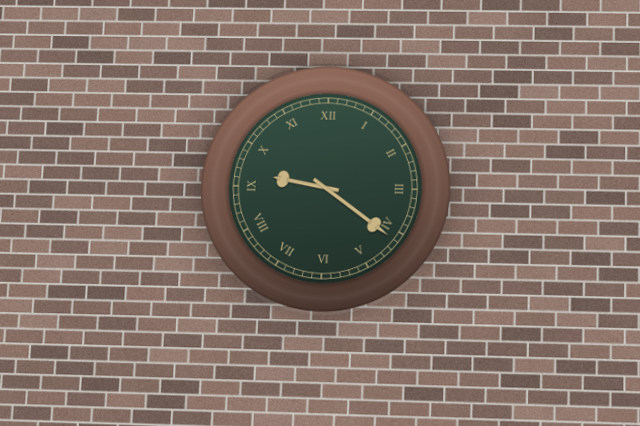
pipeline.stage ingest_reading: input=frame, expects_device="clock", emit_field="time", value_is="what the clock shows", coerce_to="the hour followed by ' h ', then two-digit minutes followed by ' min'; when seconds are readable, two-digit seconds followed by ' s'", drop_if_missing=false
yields 9 h 21 min
